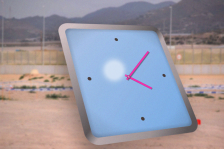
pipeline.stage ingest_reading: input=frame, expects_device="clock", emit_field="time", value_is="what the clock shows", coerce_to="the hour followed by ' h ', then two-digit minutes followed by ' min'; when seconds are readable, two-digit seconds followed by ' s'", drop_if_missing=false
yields 4 h 08 min
